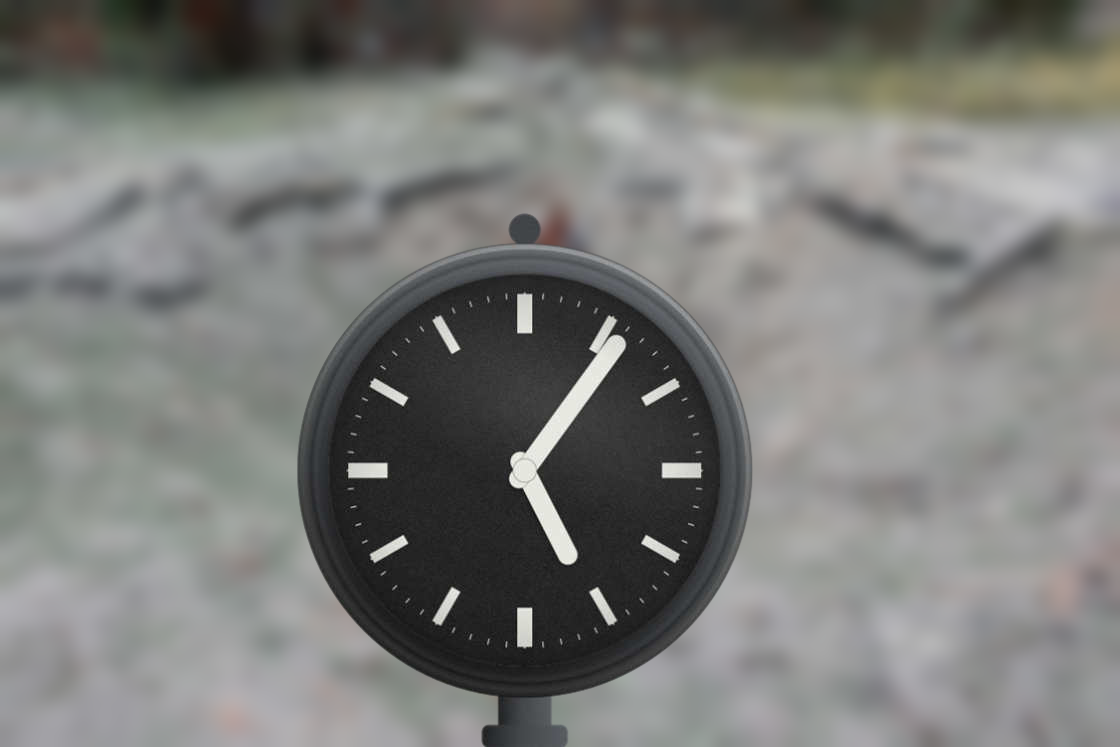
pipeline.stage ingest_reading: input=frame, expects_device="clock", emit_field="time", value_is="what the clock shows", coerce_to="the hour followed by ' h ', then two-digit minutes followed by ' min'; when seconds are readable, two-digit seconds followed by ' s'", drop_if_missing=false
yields 5 h 06 min
